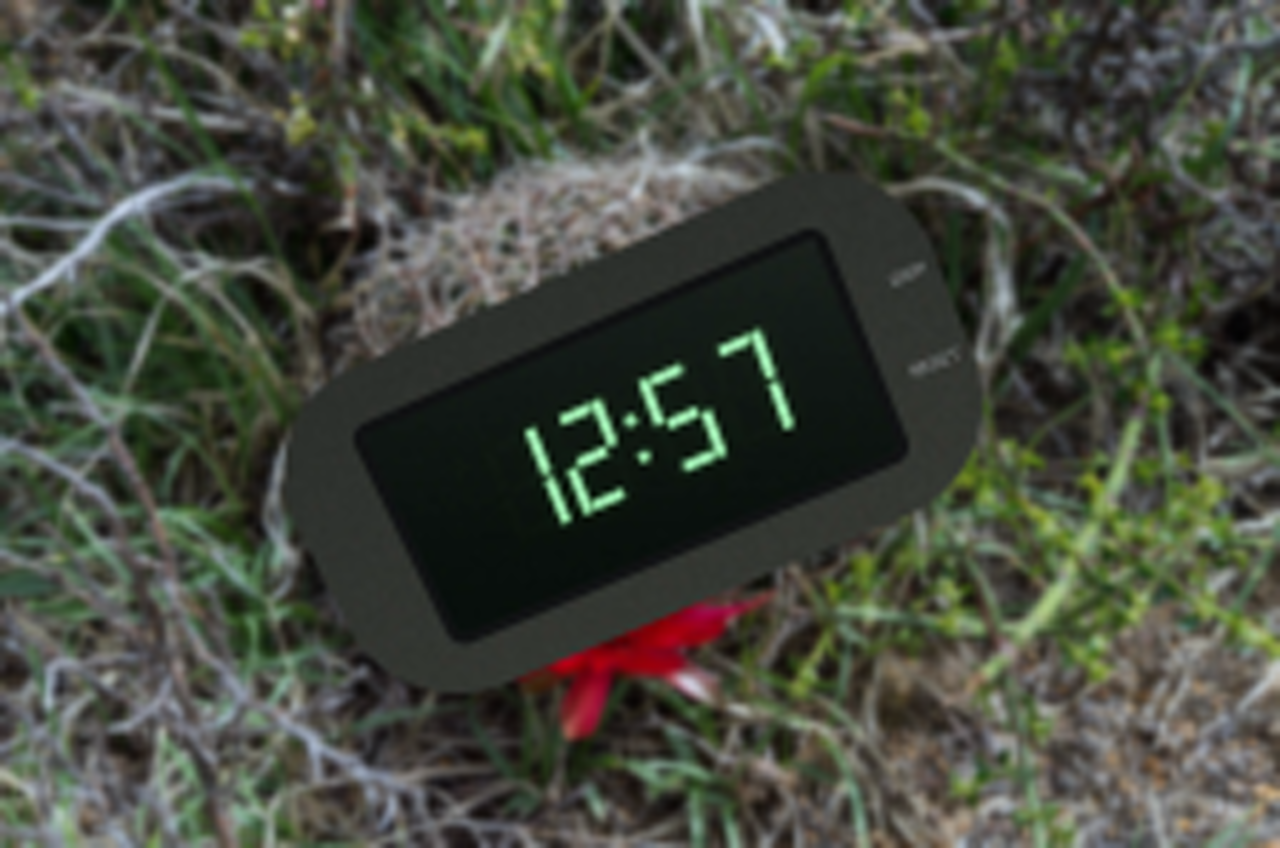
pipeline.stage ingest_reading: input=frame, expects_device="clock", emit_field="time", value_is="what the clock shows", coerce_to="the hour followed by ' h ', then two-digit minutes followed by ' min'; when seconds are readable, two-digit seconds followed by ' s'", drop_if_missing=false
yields 12 h 57 min
